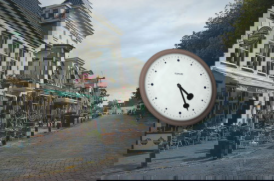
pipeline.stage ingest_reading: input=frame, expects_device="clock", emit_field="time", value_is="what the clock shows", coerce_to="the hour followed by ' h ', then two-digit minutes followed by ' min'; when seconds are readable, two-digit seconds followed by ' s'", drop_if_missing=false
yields 4 h 27 min
